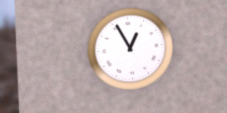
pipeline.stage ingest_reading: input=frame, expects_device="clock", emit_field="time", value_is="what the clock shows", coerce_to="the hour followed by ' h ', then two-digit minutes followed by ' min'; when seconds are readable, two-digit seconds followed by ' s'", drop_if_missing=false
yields 12 h 56 min
